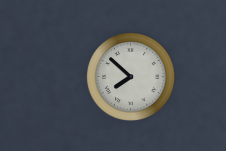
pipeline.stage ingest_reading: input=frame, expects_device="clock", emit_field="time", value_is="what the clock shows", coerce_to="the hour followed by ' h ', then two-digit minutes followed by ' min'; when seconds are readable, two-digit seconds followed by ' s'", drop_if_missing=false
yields 7 h 52 min
